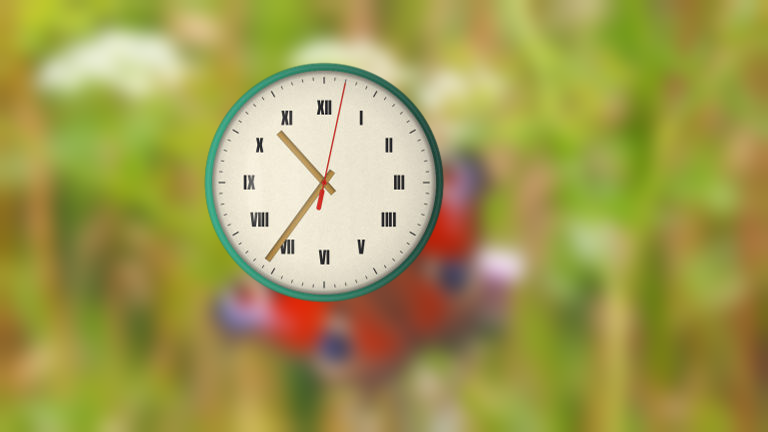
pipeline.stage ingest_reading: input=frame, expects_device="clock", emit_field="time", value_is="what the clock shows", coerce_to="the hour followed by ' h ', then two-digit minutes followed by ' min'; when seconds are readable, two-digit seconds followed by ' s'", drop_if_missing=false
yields 10 h 36 min 02 s
